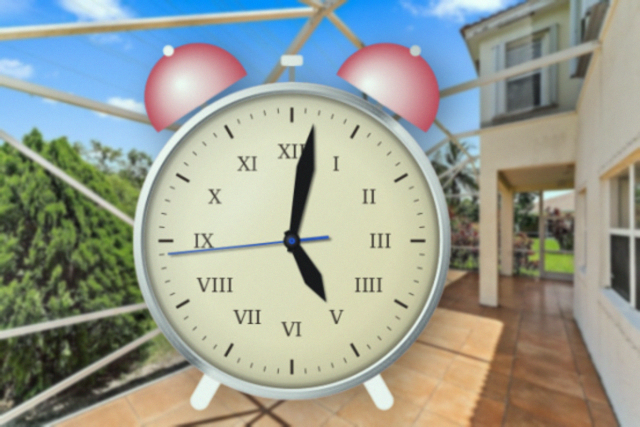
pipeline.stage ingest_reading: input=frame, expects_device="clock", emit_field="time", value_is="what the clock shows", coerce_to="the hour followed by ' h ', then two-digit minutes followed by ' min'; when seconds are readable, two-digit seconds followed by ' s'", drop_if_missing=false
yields 5 h 01 min 44 s
